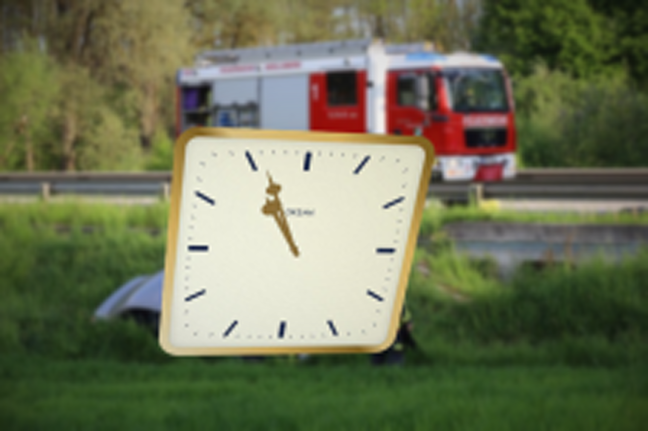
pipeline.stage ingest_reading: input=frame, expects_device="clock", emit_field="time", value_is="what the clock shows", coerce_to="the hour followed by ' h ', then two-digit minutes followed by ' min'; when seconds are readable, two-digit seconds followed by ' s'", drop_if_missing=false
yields 10 h 56 min
